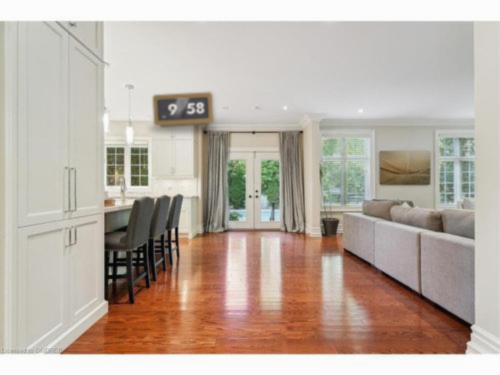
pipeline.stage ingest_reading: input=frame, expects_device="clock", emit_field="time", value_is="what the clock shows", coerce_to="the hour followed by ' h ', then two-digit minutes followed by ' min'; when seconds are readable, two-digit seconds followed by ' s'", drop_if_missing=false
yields 9 h 58 min
